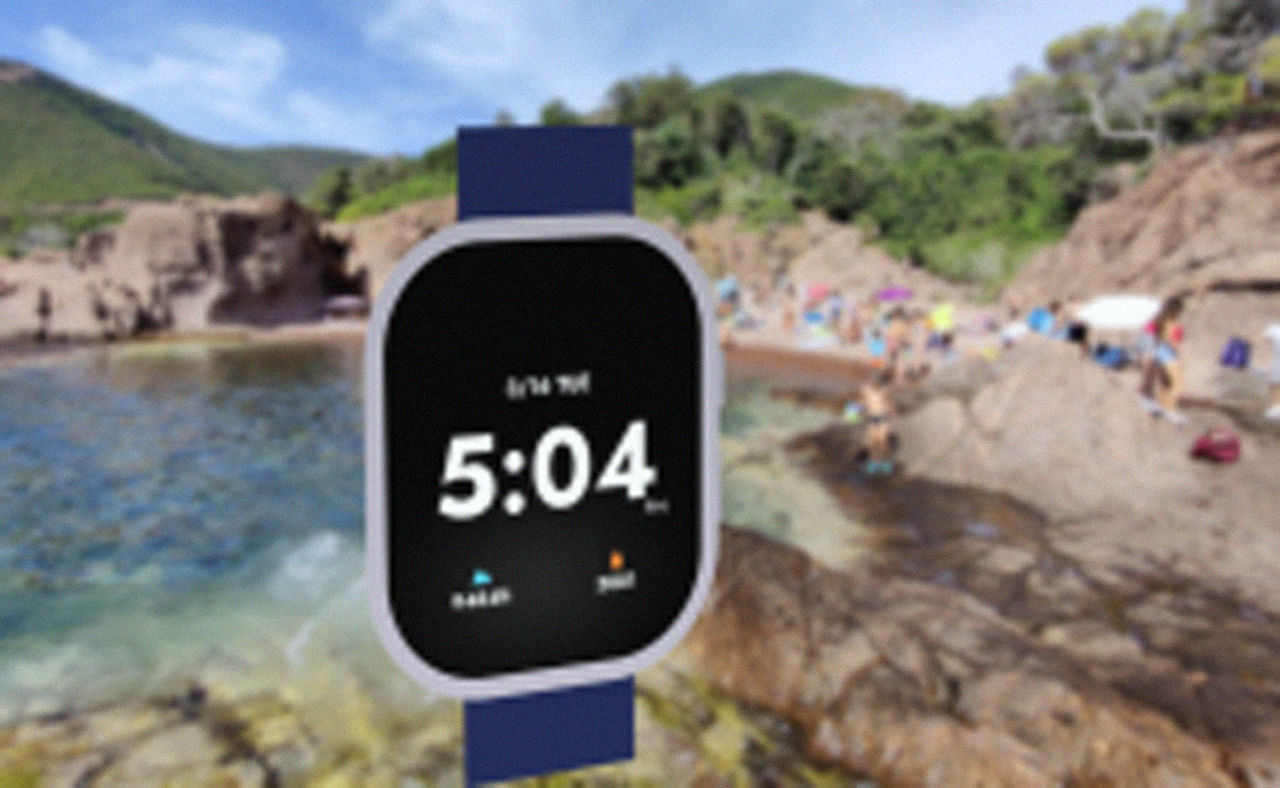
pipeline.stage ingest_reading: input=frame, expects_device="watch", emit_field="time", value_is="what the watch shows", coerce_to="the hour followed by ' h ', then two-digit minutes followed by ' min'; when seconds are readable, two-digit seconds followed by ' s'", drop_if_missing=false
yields 5 h 04 min
